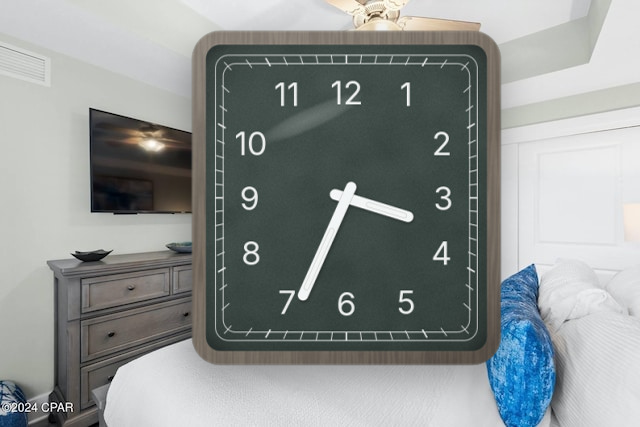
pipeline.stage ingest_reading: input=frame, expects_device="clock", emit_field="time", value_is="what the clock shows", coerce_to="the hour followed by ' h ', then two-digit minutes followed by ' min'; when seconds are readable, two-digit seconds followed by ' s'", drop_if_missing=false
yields 3 h 34 min
